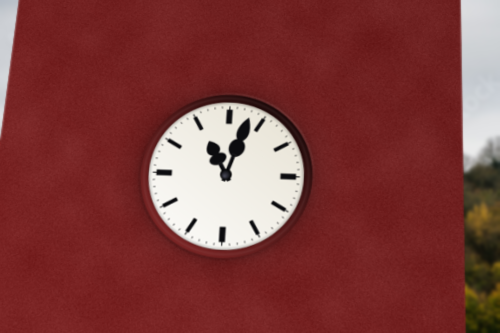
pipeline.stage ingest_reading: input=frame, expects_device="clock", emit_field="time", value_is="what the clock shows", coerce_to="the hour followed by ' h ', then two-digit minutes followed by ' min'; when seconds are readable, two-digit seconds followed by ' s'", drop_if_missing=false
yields 11 h 03 min
